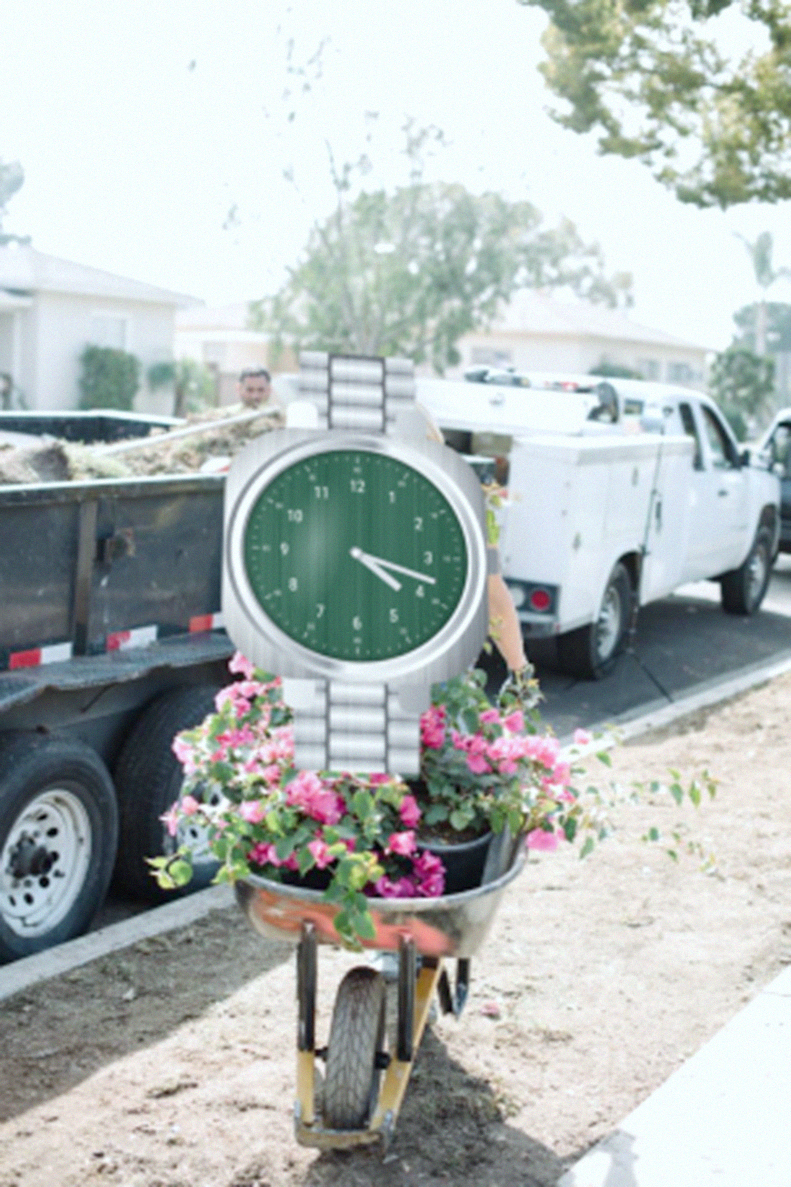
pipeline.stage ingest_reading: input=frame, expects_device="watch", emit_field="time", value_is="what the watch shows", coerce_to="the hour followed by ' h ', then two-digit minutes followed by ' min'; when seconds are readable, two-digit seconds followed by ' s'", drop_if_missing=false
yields 4 h 18 min
